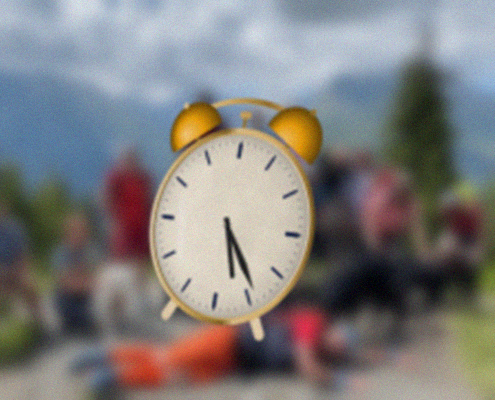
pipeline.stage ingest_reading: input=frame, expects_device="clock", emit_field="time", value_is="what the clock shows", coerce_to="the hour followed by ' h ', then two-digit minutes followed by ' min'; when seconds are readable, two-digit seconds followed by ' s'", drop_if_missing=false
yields 5 h 24 min
